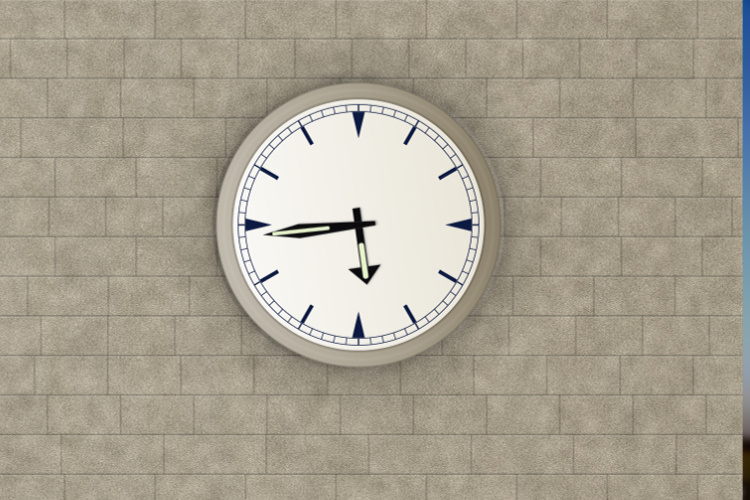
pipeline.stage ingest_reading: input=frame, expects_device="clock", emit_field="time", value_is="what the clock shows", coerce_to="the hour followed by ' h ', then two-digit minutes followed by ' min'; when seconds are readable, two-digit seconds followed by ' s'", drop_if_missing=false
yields 5 h 44 min
